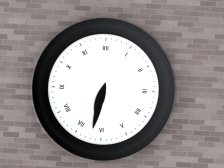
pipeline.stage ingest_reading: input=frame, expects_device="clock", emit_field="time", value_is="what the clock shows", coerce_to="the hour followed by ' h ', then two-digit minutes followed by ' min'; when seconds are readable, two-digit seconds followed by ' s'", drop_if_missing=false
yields 6 h 32 min
